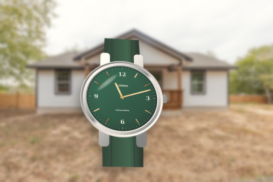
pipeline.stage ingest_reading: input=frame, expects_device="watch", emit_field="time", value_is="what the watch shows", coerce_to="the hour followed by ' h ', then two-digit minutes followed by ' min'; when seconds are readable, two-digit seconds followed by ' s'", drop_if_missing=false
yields 11 h 12 min
